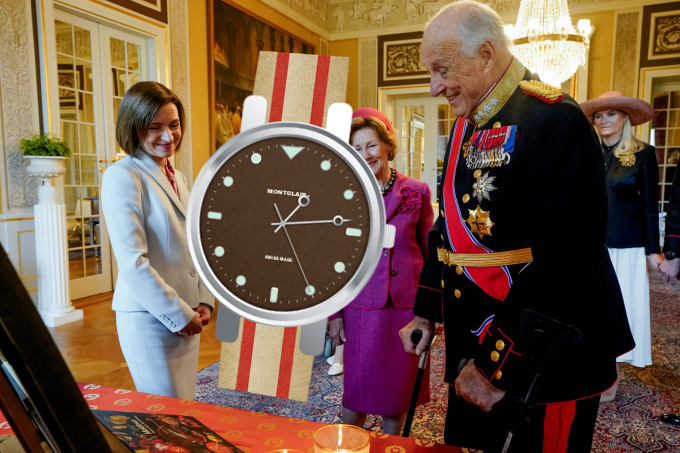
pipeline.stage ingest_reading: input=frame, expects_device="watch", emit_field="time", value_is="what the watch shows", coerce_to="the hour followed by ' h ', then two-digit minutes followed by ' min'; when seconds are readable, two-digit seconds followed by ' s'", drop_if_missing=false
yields 1 h 13 min 25 s
